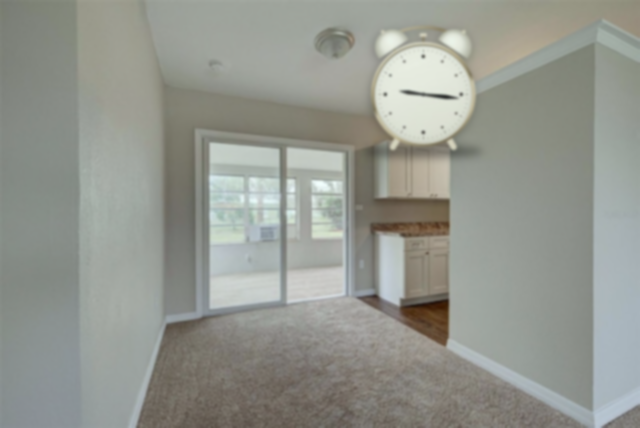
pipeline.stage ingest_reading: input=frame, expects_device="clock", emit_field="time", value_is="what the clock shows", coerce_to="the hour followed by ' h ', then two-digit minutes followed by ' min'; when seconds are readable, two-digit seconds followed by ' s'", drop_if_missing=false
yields 9 h 16 min
